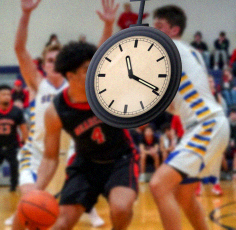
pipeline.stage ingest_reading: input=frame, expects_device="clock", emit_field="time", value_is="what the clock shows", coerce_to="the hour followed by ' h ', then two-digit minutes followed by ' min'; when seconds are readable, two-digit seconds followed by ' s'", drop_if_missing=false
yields 11 h 19 min
